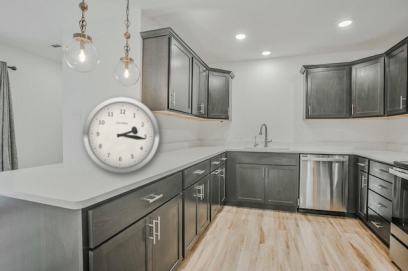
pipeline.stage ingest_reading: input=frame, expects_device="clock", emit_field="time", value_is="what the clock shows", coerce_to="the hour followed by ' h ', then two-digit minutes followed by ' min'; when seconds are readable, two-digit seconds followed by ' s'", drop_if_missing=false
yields 2 h 16 min
